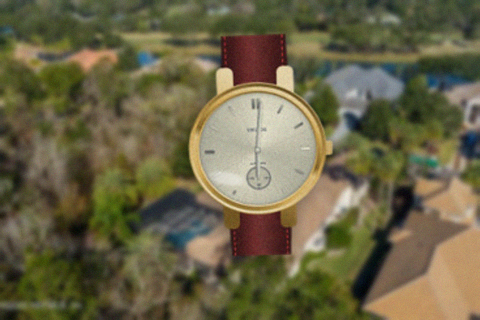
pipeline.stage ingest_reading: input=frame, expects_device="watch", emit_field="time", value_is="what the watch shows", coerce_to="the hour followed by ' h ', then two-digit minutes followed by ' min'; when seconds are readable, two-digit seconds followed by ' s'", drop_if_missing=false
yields 6 h 01 min
